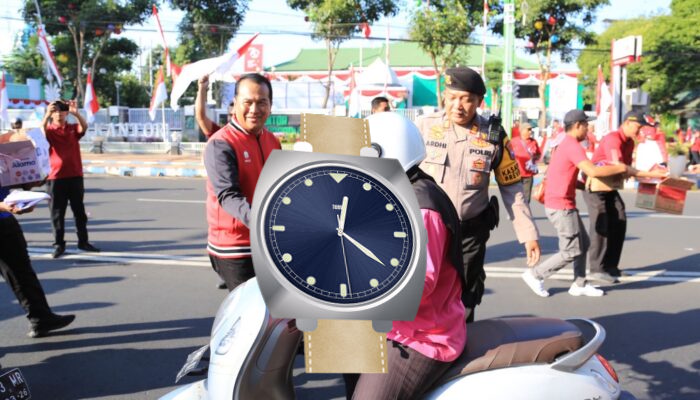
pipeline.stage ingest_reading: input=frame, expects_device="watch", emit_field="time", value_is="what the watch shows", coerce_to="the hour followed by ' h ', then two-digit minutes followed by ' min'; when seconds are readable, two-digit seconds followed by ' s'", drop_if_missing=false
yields 12 h 21 min 29 s
